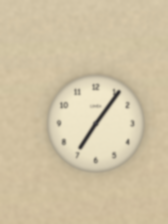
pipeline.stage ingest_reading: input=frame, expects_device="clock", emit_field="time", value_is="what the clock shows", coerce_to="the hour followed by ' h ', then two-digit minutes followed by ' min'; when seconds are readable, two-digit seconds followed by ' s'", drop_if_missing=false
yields 7 h 06 min
